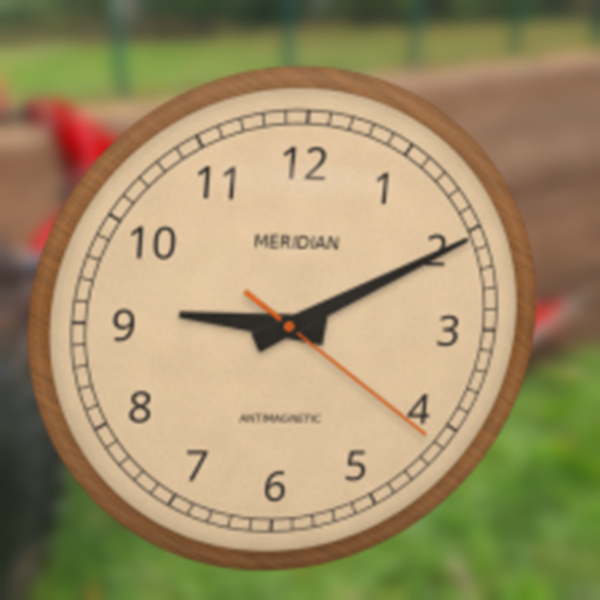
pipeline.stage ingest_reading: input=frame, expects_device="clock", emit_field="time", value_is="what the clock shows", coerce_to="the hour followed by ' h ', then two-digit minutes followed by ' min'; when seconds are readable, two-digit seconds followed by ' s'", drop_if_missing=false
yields 9 h 10 min 21 s
